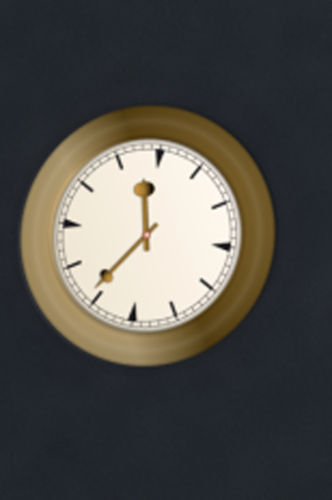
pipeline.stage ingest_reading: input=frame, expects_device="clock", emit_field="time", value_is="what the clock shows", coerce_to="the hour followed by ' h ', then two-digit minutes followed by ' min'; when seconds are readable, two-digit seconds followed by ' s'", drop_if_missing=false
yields 11 h 36 min
